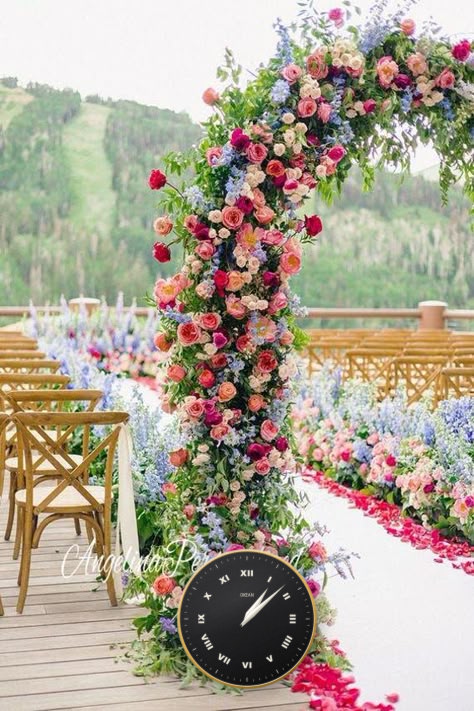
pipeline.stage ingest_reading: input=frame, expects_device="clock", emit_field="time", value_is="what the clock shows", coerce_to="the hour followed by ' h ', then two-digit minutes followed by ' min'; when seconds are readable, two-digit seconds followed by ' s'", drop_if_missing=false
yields 1 h 08 min
